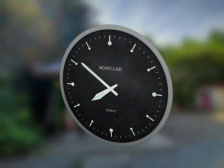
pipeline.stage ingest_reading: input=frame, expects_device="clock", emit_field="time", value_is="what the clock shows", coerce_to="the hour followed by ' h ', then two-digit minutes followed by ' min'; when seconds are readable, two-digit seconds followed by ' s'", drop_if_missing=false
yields 7 h 51 min
